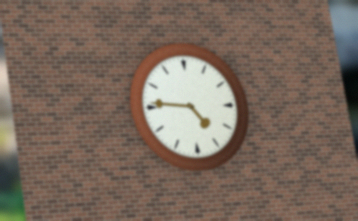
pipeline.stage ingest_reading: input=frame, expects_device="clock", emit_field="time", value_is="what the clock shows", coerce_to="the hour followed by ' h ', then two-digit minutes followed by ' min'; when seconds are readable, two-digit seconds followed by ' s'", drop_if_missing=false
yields 4 h 46 min
